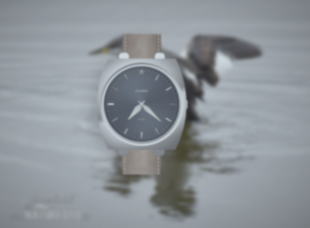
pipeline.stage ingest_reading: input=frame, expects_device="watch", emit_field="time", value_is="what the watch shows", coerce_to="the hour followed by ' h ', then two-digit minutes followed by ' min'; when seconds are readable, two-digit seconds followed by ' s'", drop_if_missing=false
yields 7 h 22 min
